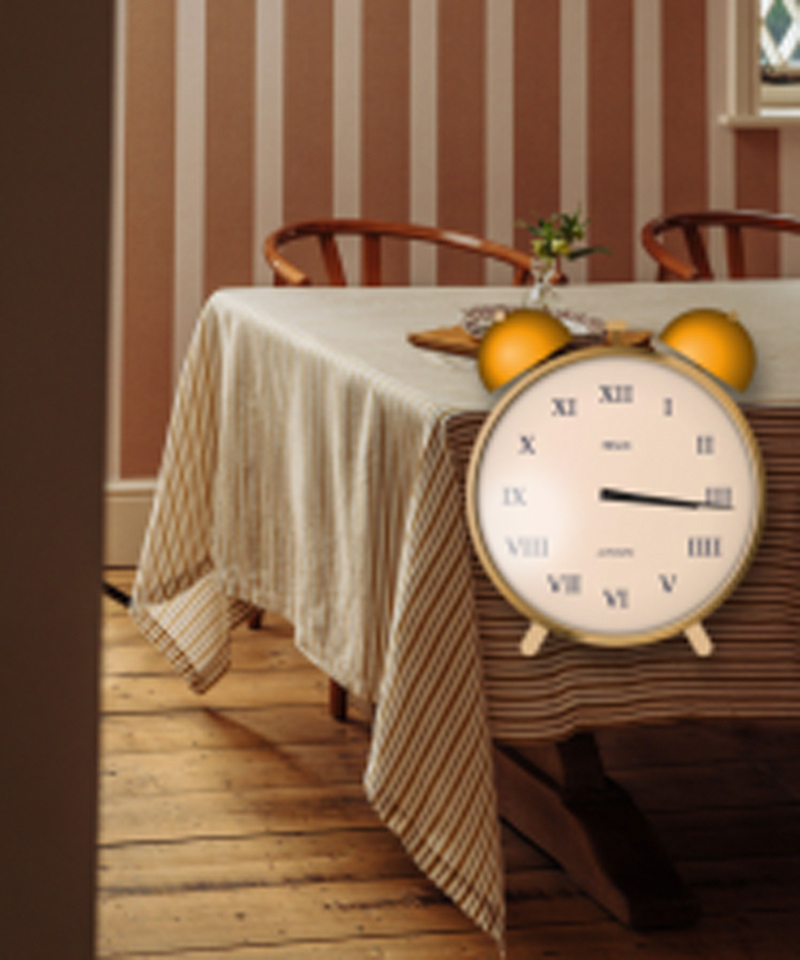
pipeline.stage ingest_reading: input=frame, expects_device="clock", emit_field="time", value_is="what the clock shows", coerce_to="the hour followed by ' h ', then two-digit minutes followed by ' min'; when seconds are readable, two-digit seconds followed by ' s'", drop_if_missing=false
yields 3 h 16 min
